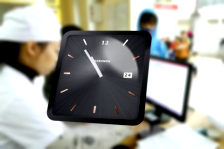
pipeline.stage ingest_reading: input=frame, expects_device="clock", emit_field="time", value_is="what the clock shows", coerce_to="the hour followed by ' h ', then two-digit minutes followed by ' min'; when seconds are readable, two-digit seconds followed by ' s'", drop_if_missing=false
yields 10 h 54 min
